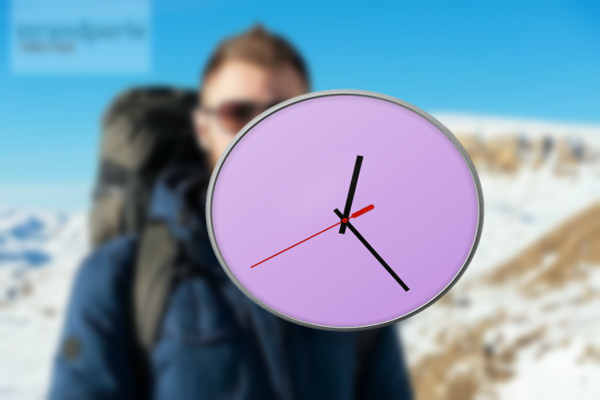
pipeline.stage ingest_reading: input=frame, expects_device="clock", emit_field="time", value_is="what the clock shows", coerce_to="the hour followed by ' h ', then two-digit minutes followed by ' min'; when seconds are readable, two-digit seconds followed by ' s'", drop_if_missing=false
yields 12 h 23 min 40 s
